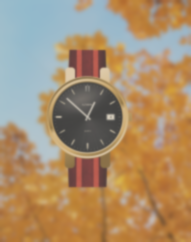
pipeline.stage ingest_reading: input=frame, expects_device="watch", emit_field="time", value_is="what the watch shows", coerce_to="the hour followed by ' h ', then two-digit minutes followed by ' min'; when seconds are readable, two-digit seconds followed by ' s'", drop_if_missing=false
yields 12 h 52 min
